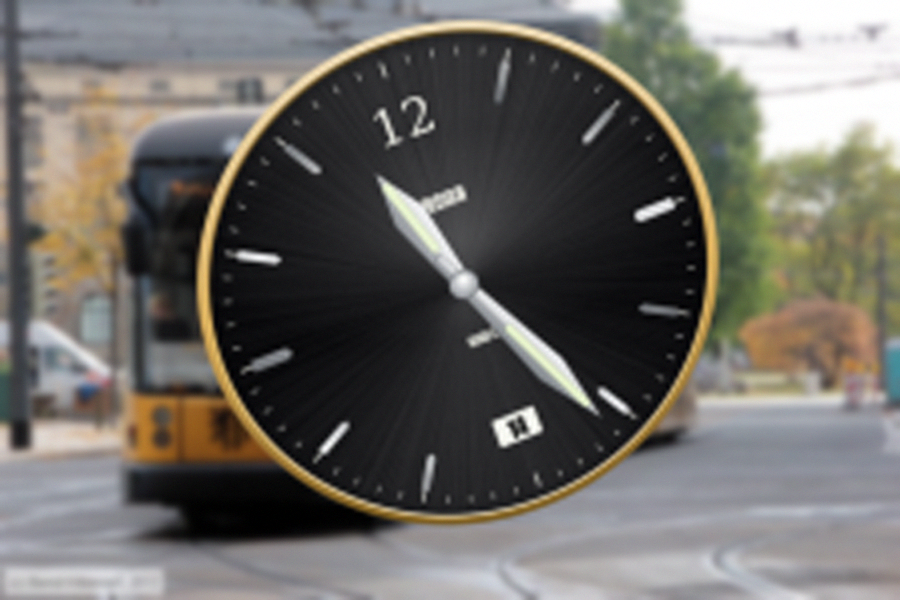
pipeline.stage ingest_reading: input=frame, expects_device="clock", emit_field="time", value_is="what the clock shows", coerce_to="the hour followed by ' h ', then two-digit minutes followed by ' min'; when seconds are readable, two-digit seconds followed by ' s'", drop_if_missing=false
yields 11 h 26 min
